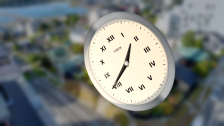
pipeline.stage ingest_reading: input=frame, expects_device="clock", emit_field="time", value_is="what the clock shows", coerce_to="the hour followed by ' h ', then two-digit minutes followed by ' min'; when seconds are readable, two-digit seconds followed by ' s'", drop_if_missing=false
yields 1 h 41 min
